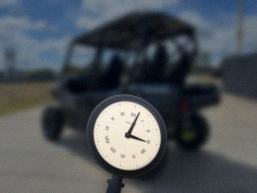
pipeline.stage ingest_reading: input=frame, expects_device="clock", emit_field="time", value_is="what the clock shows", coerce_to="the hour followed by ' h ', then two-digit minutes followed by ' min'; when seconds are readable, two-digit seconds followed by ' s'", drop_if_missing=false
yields 3 h 02 min
